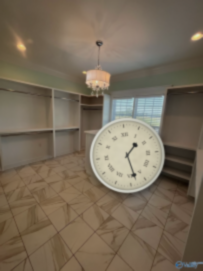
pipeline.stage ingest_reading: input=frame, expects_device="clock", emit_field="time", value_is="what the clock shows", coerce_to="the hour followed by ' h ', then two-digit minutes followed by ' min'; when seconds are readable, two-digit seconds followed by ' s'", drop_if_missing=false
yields 1 h 28 min
